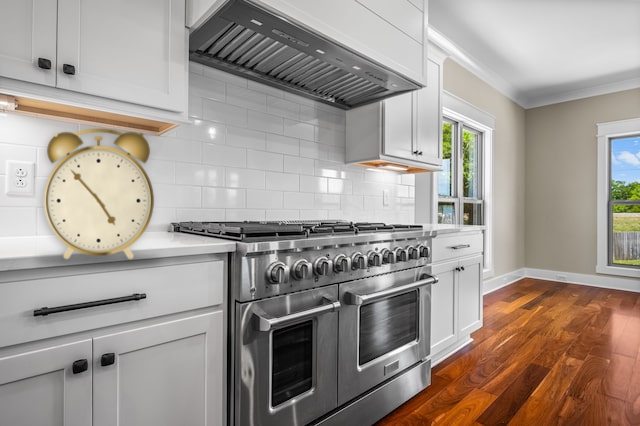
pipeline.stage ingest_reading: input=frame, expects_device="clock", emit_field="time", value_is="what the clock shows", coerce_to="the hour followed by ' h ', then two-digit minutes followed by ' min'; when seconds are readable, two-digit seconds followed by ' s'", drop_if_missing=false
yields 4 h 53 min
